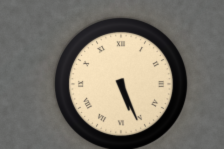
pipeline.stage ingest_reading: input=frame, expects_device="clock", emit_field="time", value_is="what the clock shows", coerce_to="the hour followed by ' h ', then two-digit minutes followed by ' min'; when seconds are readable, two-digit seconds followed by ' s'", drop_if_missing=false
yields 5 h 26 min
